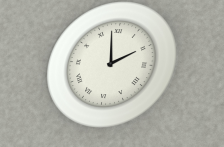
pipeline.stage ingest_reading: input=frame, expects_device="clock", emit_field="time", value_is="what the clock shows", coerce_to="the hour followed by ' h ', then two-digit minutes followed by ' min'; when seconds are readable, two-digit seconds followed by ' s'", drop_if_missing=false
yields 1 h 58 min
